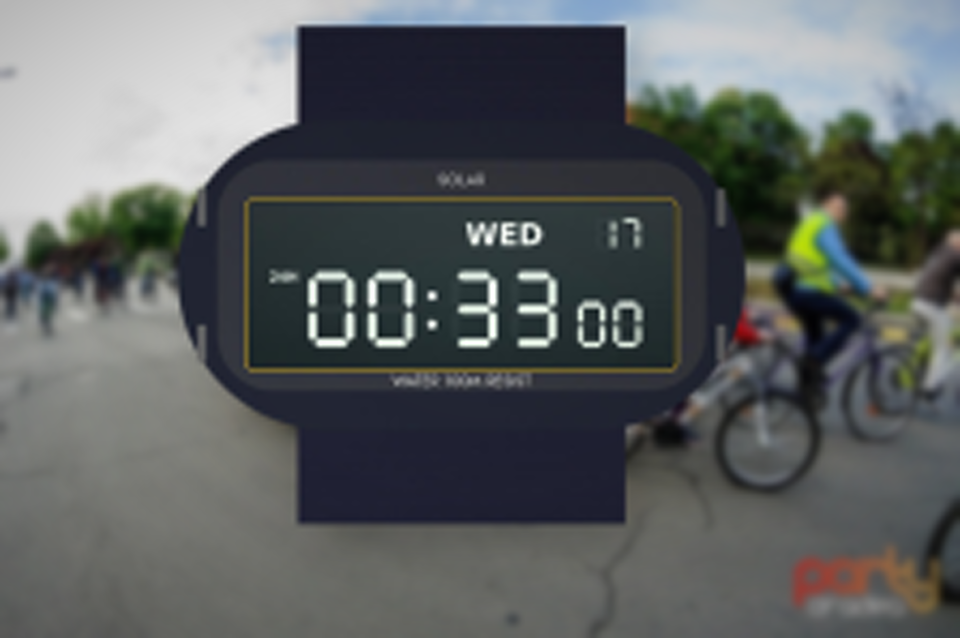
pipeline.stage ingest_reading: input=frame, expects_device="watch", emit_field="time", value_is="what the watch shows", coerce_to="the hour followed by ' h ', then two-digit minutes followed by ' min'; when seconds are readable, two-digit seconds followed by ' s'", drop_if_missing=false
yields 0 h 33 min 00 s
